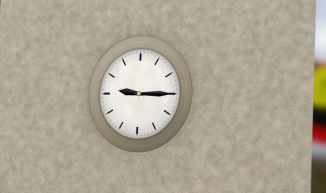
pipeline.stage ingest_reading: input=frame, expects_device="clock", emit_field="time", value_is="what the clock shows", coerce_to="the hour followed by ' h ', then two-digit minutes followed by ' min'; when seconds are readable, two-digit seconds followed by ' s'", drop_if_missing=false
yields 9 h 15 min
